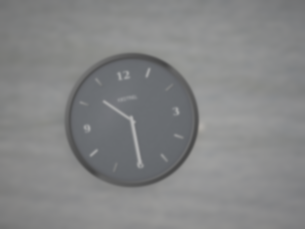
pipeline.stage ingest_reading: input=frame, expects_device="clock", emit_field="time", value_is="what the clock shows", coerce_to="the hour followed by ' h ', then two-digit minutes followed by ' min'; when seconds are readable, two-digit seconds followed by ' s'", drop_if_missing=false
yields 10 h 30 min
